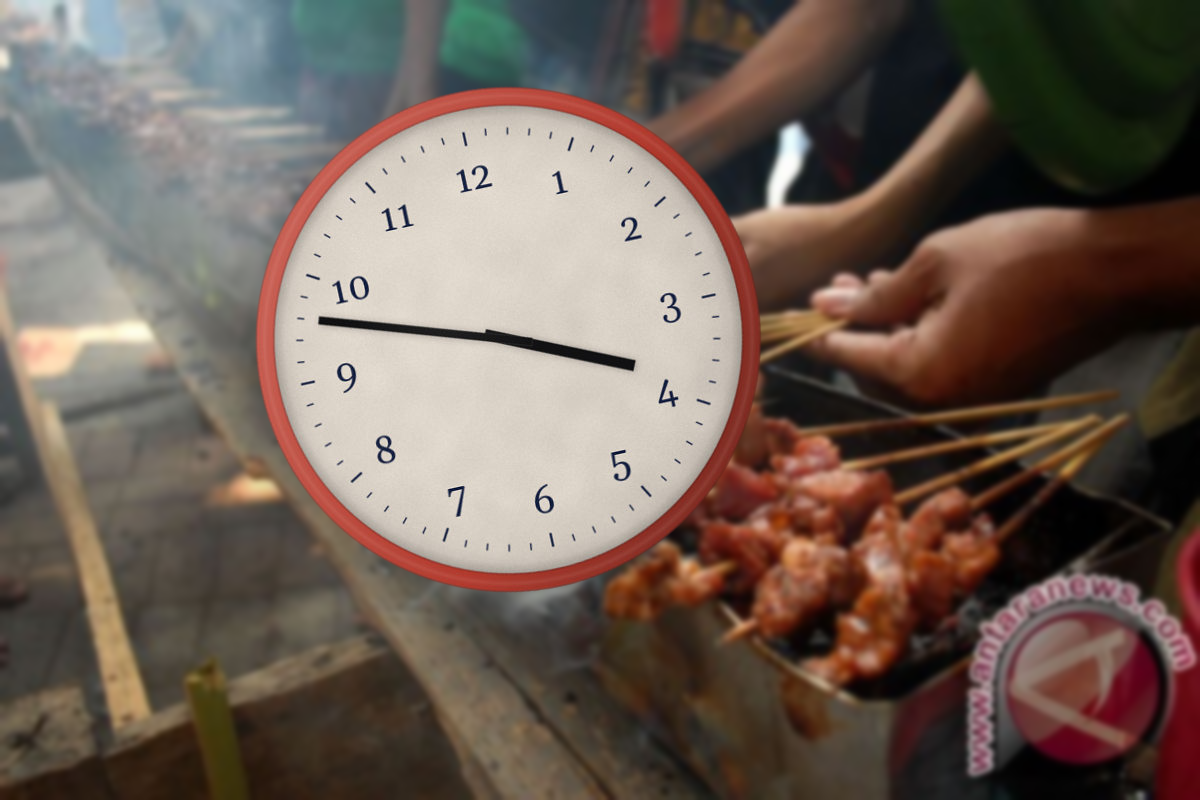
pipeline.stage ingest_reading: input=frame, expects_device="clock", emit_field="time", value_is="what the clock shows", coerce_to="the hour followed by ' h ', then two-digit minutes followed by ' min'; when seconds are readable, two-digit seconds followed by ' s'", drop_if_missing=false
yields 3 h 48 min
